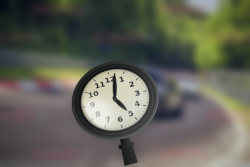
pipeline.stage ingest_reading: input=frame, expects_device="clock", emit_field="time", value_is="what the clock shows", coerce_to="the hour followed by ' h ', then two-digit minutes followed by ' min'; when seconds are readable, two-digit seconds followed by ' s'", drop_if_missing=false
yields 5 h 02 min
